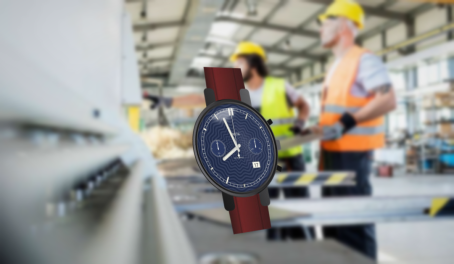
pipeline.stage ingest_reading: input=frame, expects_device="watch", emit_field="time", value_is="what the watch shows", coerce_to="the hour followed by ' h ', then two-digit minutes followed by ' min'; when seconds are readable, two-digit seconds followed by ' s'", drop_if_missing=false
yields 7 h 57 min
